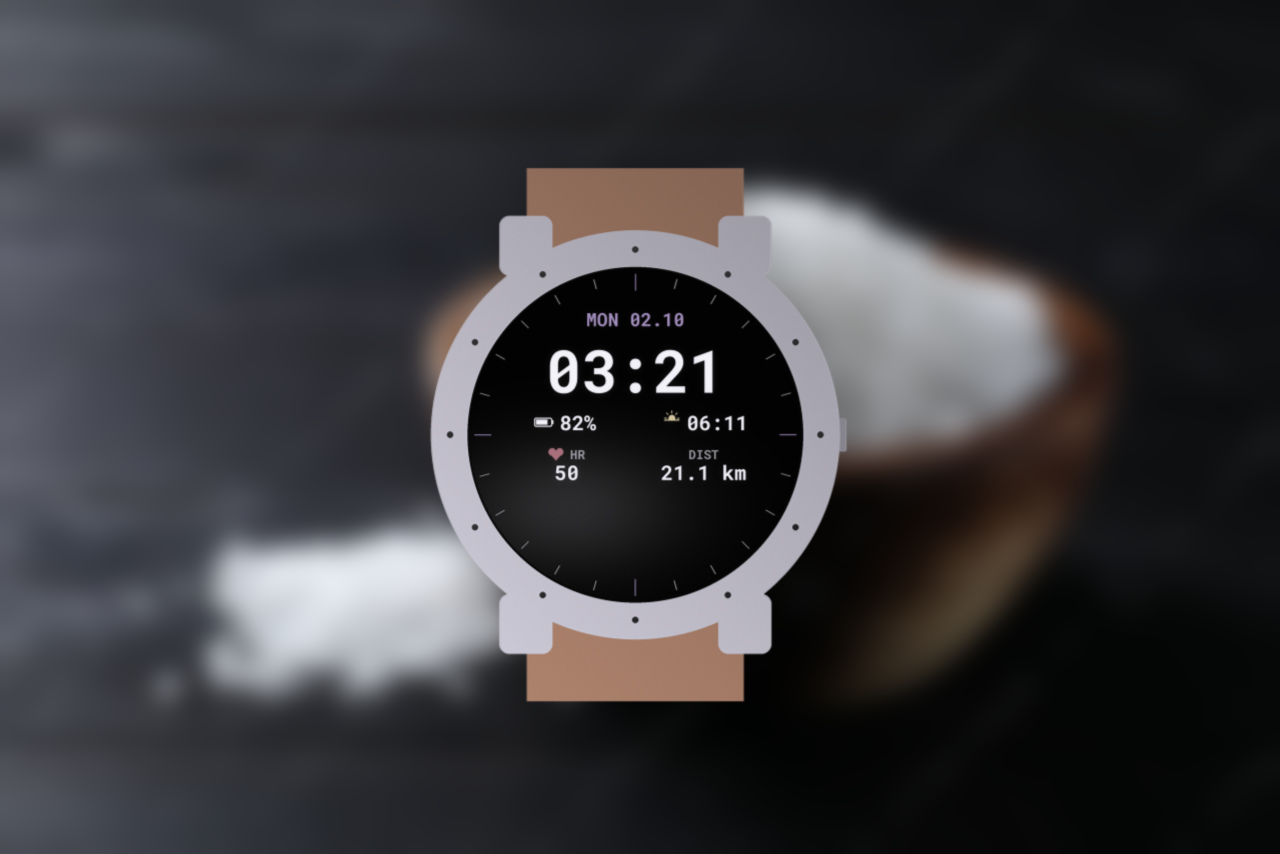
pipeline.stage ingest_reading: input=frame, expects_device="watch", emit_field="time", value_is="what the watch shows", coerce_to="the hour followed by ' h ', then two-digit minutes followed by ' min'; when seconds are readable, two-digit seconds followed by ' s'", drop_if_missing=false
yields 3 h 21 min
